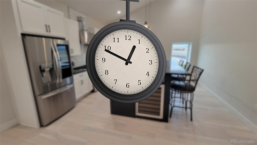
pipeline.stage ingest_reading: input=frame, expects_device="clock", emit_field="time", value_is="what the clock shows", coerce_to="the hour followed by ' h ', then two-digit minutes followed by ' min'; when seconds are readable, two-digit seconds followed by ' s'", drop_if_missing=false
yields 12 h 49 min
